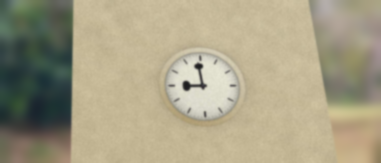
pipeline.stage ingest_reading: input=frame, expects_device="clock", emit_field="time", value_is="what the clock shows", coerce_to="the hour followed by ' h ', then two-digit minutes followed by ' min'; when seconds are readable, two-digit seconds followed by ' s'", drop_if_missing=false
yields 8 h 59 min
